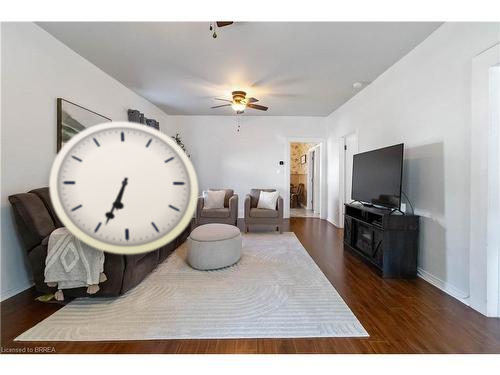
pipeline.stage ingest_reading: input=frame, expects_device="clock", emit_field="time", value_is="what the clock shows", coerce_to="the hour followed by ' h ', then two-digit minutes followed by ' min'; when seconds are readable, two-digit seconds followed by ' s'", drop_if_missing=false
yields 6 h 34 min
